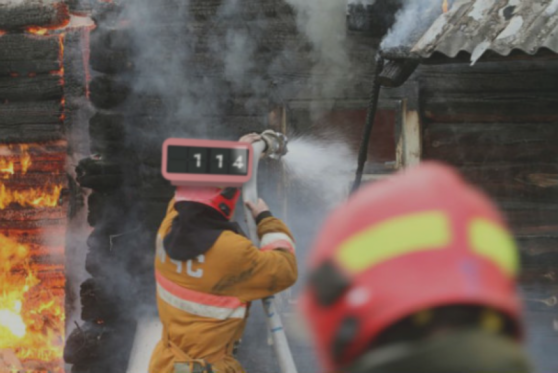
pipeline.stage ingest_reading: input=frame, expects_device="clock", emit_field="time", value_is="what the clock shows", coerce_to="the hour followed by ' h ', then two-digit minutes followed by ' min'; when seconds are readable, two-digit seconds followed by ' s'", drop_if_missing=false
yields 1 h 14 min
